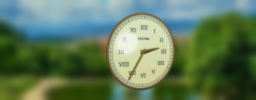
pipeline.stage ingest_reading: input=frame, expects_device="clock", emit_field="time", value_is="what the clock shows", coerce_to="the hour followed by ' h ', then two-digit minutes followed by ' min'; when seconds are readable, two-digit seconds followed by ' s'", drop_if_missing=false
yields 2 h 35 min
